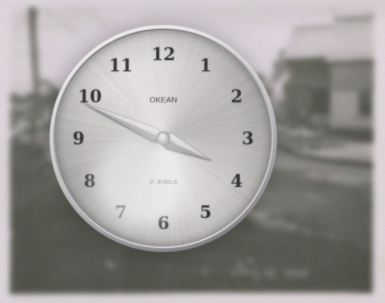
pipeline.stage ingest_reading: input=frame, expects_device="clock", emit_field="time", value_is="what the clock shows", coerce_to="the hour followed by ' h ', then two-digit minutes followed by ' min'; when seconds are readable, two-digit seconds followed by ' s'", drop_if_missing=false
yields 3 h 49 min
